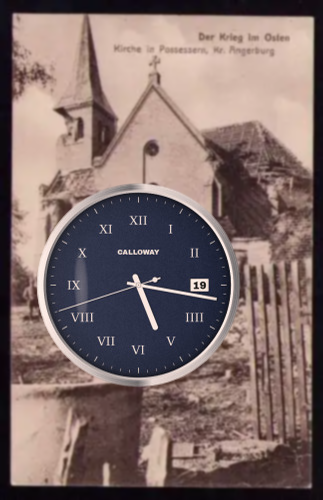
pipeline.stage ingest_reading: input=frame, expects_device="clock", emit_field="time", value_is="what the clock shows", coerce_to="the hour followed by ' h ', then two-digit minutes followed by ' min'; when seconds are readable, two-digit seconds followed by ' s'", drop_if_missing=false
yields 5 h 16 min 42 s
